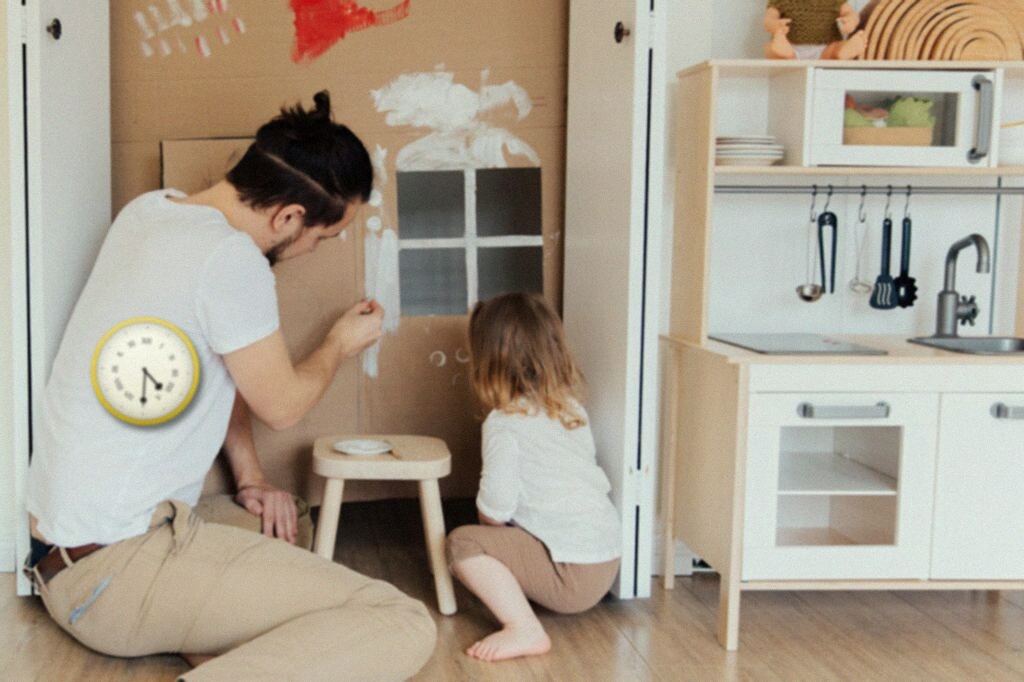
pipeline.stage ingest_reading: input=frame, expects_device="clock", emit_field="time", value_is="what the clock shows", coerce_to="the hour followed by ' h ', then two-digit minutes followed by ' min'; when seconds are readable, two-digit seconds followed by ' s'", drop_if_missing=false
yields 4 h 30 min
